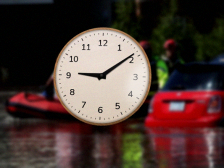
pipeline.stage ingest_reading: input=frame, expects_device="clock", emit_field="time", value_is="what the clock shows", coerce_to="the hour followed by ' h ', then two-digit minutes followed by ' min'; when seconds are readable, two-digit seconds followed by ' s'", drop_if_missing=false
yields 9 h 09 min
